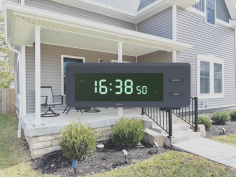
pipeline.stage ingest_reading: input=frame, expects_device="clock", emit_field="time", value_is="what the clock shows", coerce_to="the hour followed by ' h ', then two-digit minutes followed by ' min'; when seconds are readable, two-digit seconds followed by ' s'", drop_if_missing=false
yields 16 h 38 min 50 s
